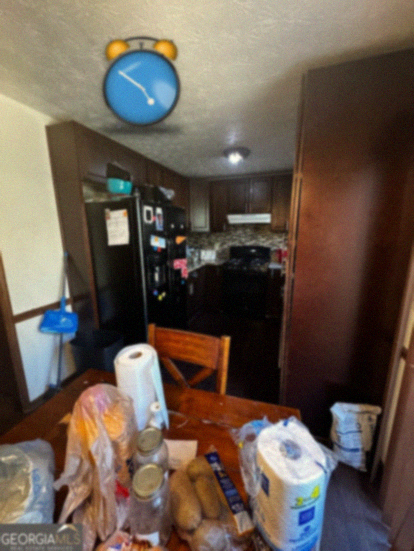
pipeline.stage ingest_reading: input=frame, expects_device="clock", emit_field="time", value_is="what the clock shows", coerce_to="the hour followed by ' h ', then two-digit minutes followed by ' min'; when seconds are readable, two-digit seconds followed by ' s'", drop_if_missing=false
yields 4 h 51 min
